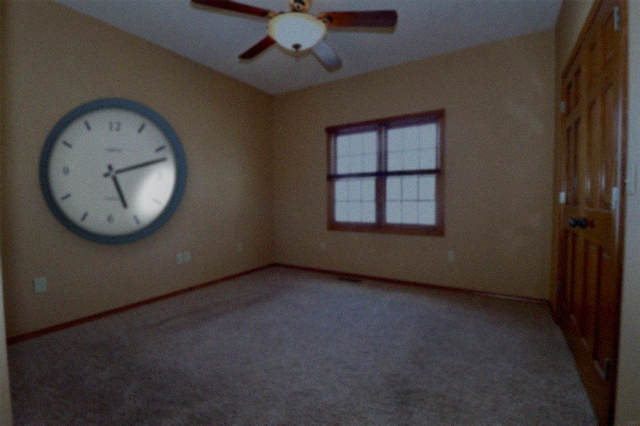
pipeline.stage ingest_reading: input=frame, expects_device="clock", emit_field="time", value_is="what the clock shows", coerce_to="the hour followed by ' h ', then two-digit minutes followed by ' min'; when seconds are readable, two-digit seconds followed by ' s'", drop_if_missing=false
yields 5 h 12 min
